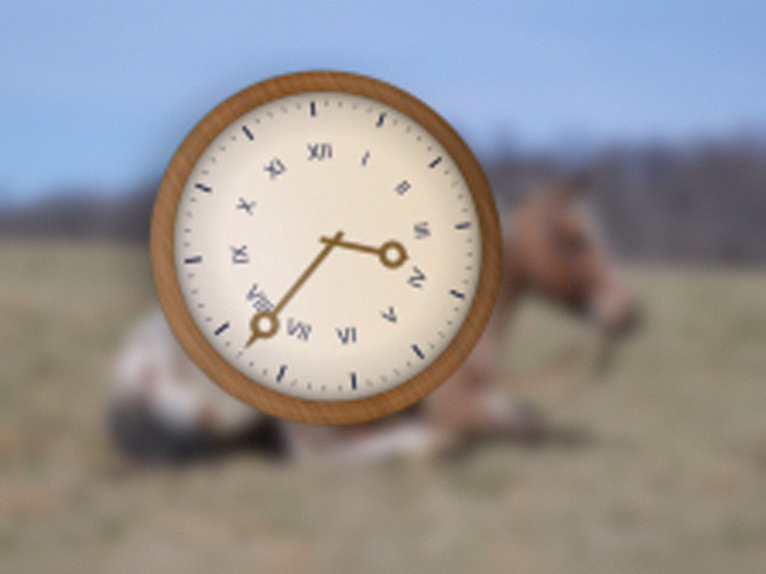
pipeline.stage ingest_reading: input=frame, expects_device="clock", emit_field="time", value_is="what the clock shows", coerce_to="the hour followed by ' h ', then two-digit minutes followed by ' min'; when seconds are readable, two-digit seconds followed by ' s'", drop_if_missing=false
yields 3 h 38 min
